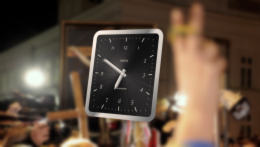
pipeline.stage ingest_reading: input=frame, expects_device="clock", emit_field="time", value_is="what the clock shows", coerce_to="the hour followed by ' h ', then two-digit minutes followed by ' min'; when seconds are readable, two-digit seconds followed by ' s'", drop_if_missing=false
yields 6 h 50 min
